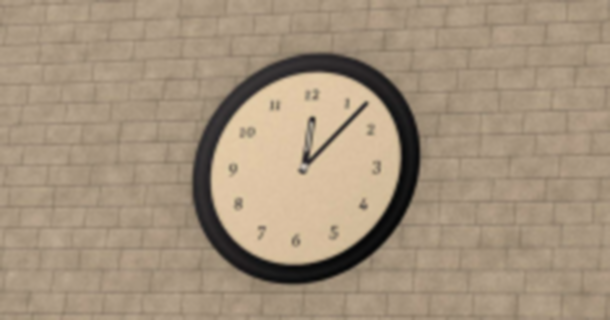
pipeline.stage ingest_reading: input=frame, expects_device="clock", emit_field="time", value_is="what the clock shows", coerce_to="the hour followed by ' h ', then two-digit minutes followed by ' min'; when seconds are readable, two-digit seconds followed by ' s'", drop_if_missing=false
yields 12 h 07 min
